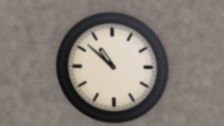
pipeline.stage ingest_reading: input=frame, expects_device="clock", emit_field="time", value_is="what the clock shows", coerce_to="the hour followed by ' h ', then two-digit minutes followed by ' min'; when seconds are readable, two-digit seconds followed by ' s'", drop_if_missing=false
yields 10 h 52 min
